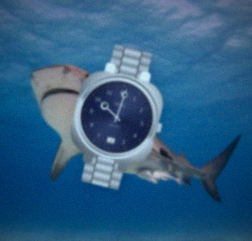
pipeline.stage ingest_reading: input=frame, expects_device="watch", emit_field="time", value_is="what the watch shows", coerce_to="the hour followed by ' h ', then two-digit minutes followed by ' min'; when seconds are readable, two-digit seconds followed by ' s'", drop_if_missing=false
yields 10 h 01 min
